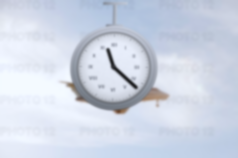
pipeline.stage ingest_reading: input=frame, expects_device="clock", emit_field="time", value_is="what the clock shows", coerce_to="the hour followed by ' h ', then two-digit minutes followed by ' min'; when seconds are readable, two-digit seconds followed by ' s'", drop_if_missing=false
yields 11 h 22 min
